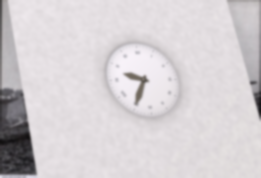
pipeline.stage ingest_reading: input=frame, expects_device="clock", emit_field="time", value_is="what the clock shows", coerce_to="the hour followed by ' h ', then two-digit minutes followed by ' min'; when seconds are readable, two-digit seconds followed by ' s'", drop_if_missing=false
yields 9 h 35 min
